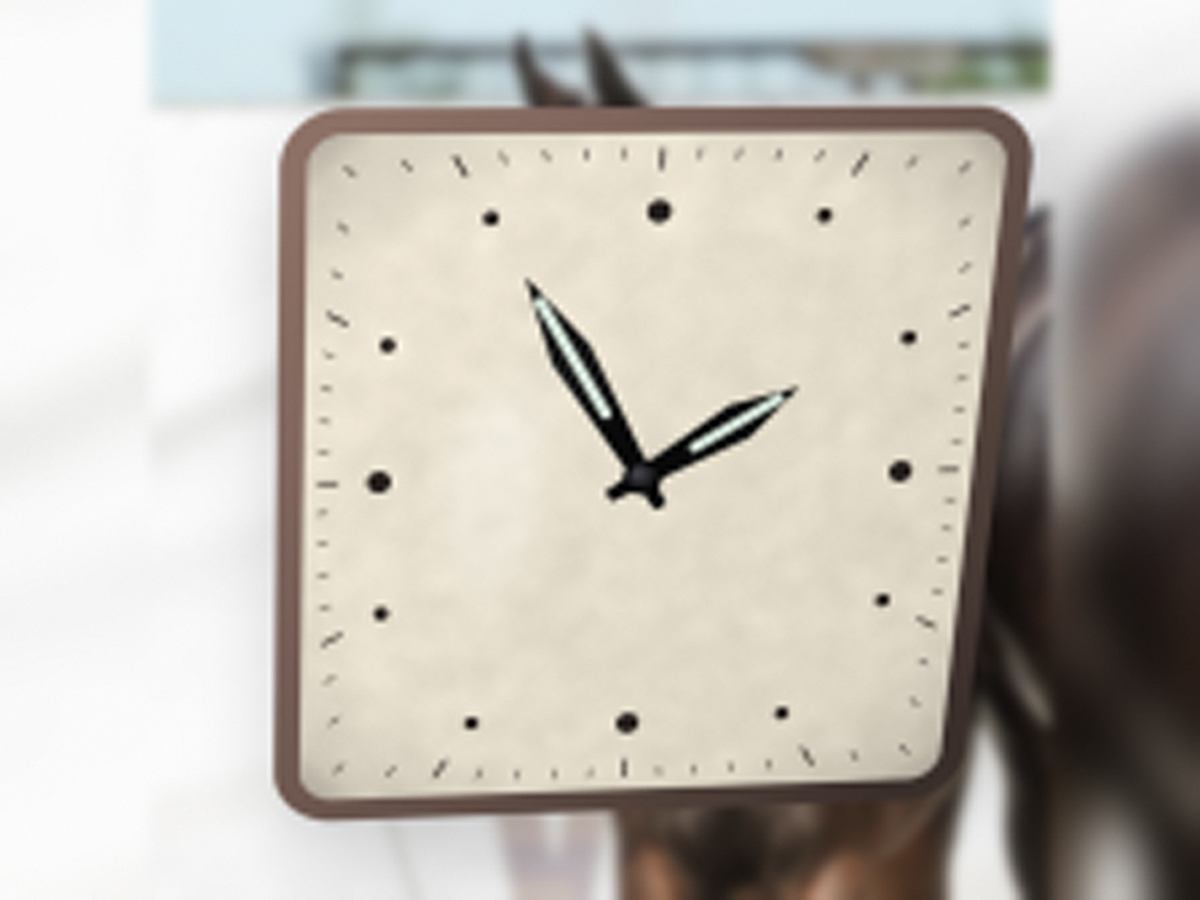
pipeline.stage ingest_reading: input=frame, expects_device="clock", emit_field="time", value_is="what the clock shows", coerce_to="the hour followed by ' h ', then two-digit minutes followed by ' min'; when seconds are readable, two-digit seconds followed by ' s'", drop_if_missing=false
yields 1 h 55 min
